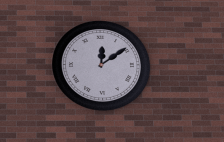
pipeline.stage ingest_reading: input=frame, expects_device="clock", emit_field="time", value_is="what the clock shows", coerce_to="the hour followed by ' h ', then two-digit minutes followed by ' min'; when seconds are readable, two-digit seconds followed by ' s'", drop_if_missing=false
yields 12 h 09 min
